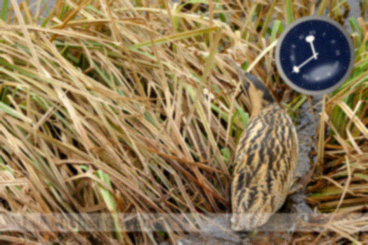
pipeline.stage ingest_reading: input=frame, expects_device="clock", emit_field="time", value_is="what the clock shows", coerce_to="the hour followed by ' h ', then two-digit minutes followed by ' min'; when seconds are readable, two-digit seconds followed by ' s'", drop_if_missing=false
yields 11 h 40 min
